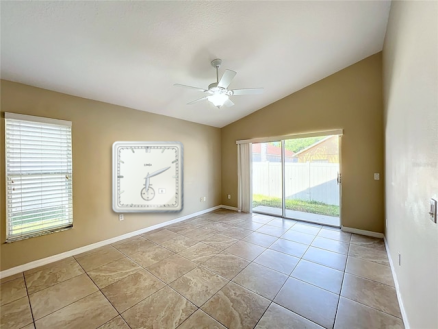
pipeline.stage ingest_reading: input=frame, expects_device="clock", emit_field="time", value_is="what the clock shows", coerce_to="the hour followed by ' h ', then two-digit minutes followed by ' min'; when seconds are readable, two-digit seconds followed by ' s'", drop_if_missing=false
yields 6 h 11 min
